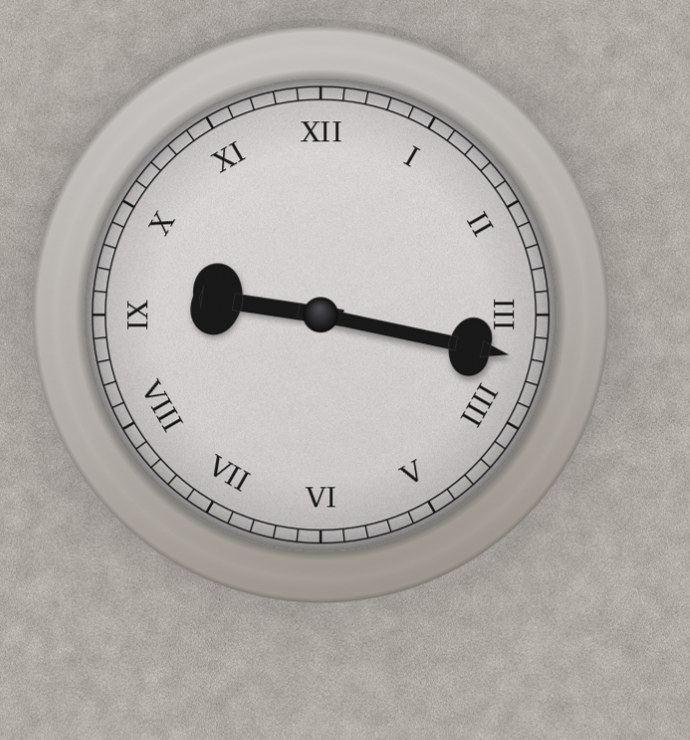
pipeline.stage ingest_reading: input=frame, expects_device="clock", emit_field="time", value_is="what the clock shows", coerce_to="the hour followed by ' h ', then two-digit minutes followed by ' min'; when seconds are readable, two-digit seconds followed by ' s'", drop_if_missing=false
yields 9 h 17 min
